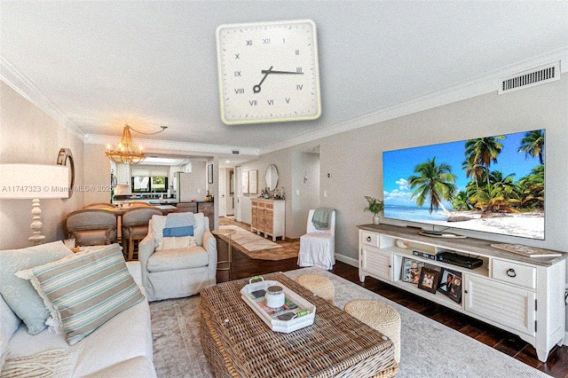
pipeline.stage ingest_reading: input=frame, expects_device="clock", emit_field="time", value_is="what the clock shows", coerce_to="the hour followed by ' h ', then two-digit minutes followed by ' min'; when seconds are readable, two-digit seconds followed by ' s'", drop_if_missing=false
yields 7 h 16 min
